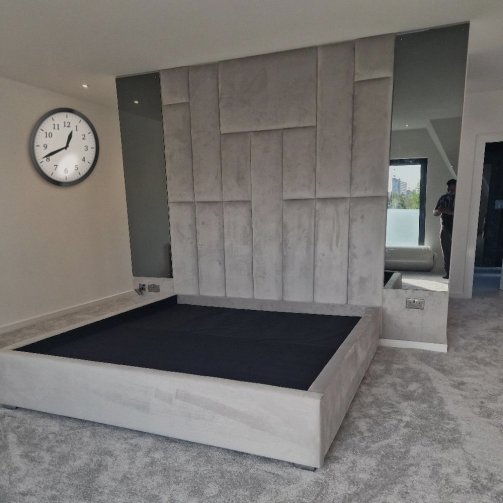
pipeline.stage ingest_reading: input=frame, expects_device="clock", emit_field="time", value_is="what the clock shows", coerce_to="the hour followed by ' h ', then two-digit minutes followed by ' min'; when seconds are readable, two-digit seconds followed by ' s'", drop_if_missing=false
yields 12 h 41 min
